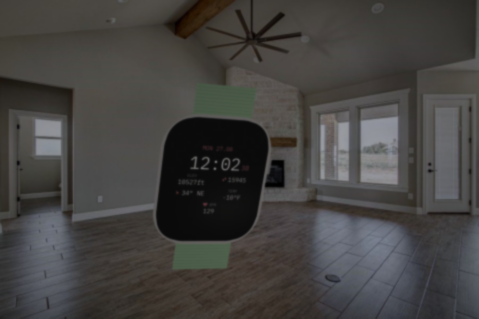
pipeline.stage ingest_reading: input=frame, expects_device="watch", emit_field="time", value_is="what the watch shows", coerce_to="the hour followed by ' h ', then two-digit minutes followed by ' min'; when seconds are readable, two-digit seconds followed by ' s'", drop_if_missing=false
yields 12 h 02 min
